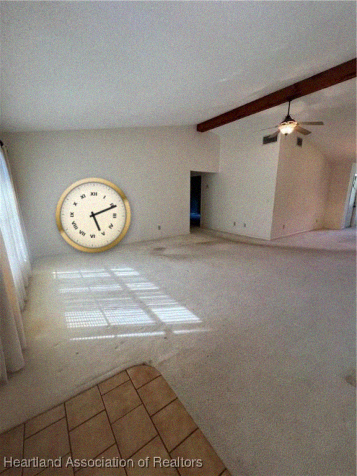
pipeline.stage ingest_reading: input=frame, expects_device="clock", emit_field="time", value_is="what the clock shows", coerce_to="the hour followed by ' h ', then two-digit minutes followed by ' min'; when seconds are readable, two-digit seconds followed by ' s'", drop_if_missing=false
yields 5 h 11 min
